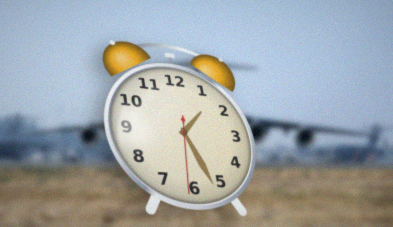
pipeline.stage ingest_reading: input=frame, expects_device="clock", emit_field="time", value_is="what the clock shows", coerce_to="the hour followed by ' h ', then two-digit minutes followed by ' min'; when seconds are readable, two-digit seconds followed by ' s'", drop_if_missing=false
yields 1 h 26 min 31 s
